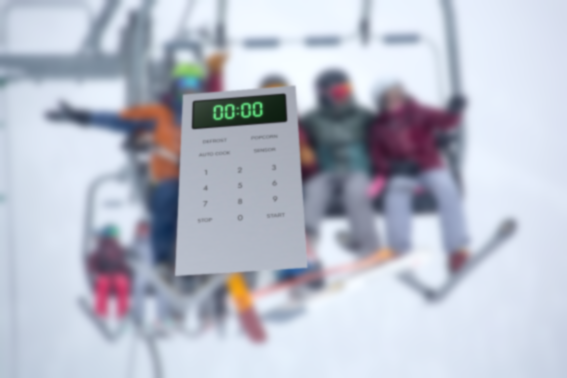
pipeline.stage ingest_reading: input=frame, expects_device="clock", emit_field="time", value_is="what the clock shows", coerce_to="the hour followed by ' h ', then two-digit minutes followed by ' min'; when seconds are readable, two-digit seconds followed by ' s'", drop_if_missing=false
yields 0 h 00 min
